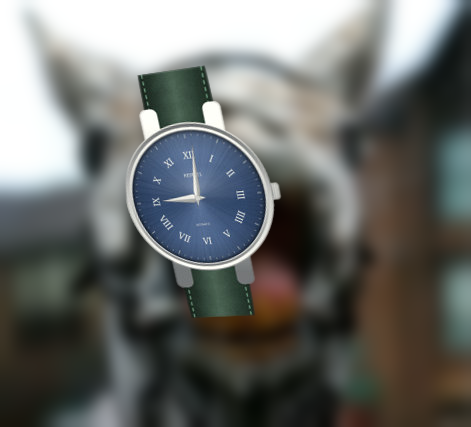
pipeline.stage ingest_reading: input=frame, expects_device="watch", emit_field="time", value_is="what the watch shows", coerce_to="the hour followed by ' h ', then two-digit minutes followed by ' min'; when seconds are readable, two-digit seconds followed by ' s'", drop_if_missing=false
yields 9 h 01 min
